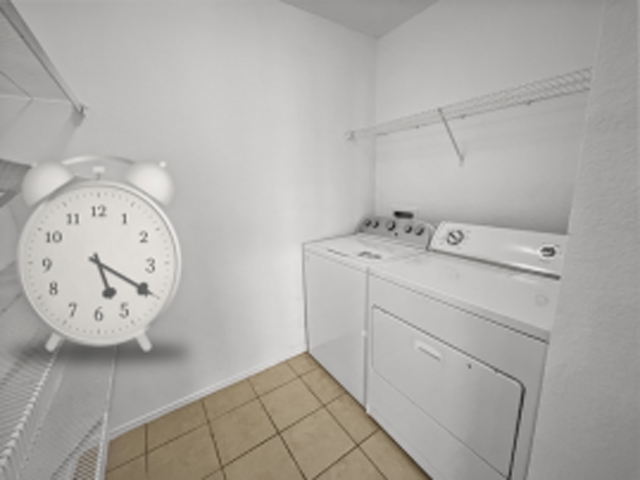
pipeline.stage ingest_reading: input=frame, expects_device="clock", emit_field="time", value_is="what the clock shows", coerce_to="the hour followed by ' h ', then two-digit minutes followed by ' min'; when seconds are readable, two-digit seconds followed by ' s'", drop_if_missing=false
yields 5 h 20 min
